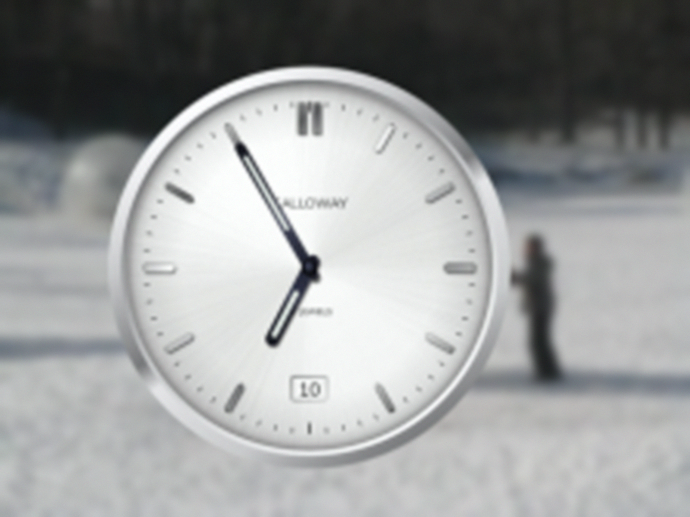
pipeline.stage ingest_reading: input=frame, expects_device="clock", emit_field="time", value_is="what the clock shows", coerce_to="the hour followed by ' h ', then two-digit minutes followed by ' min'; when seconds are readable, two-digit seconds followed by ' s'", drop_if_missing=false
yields 6 h 55 min
